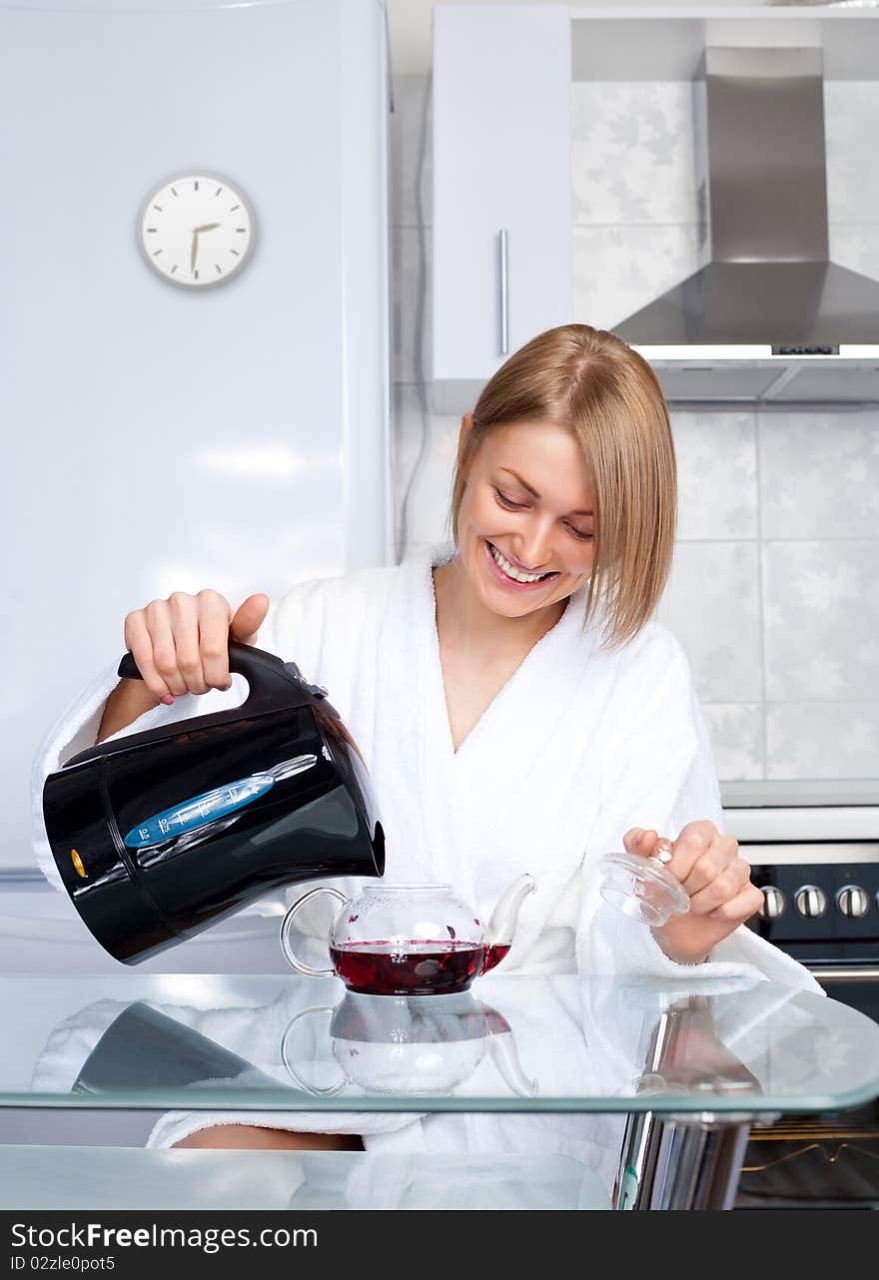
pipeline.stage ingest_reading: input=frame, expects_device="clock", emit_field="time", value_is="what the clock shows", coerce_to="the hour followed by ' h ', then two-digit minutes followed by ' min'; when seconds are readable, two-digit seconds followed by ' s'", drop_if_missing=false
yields 2 h 31 min
